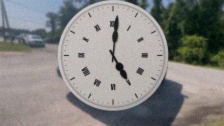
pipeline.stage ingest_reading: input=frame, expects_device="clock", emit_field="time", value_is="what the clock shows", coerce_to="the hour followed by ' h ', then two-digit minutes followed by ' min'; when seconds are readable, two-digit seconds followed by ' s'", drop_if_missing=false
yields 5 h 01 min
